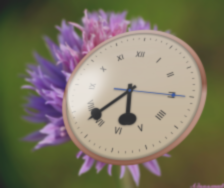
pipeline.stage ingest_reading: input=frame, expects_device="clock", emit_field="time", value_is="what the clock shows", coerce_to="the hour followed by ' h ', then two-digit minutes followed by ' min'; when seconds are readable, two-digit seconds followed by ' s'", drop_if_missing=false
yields 5 h 37 min 15 s
